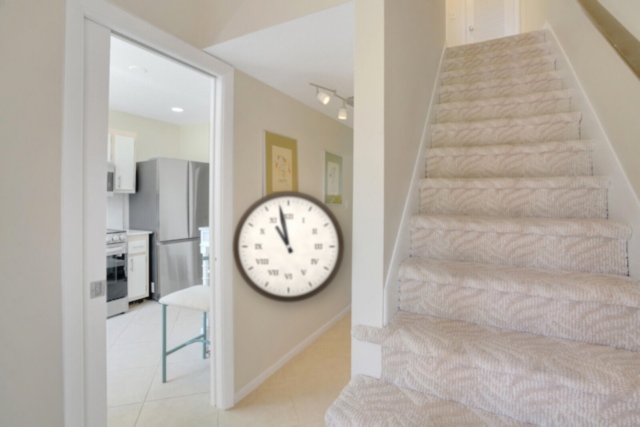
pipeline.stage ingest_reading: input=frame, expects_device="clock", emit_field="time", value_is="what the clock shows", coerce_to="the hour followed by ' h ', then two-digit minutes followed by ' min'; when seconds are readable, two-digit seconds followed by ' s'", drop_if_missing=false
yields 10 h 58 min
